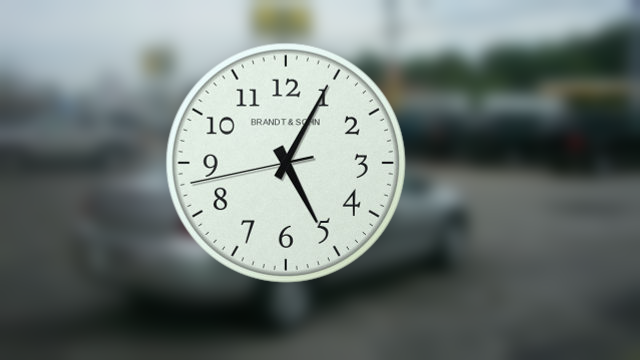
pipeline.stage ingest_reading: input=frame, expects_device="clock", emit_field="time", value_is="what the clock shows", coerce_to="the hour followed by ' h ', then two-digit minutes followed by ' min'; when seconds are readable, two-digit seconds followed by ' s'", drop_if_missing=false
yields 5 h 04 min 43 s
